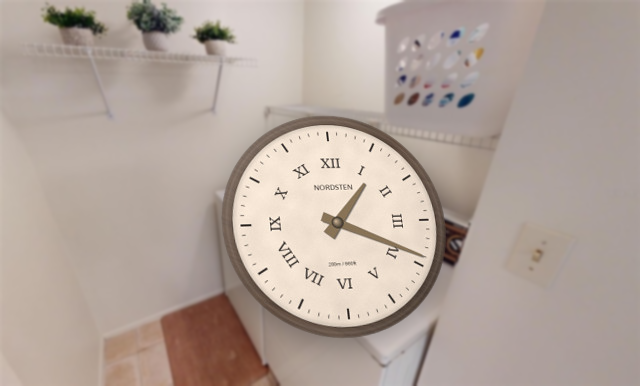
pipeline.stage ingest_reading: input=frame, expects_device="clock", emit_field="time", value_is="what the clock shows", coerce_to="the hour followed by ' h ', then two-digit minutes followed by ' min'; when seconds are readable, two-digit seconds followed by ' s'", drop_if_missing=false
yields 1 h 19 min
